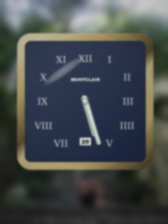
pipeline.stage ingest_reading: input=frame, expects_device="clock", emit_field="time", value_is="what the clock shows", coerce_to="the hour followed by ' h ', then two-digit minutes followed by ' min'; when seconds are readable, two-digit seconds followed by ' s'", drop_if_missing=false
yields 5 h 27 min
